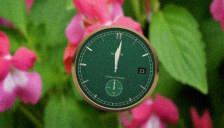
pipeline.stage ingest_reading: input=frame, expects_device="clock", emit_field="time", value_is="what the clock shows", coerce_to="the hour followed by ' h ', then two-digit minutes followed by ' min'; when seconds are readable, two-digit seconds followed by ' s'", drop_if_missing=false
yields 12 h 01 min
